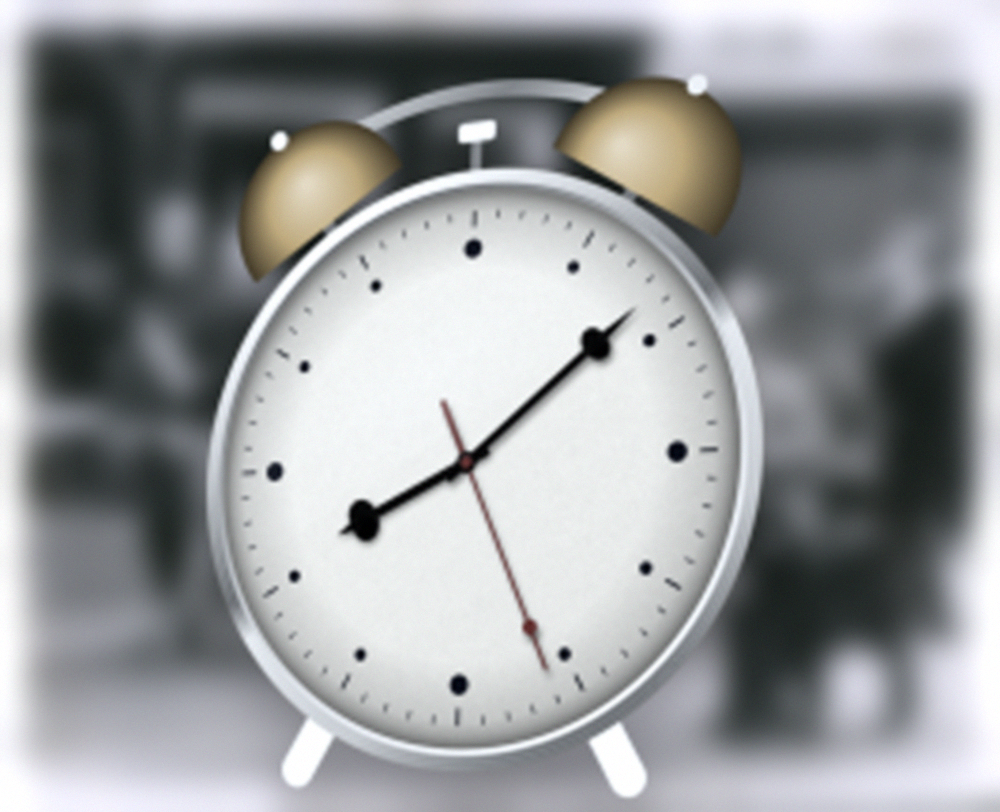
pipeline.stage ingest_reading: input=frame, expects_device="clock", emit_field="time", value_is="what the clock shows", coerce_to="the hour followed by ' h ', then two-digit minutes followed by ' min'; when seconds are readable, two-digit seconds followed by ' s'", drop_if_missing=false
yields 8 h 08 min 26 s
